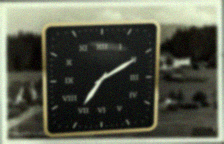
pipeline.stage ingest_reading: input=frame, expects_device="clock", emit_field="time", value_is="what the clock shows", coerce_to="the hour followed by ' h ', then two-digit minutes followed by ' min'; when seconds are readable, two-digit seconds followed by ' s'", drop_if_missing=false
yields 7 h 10 min
